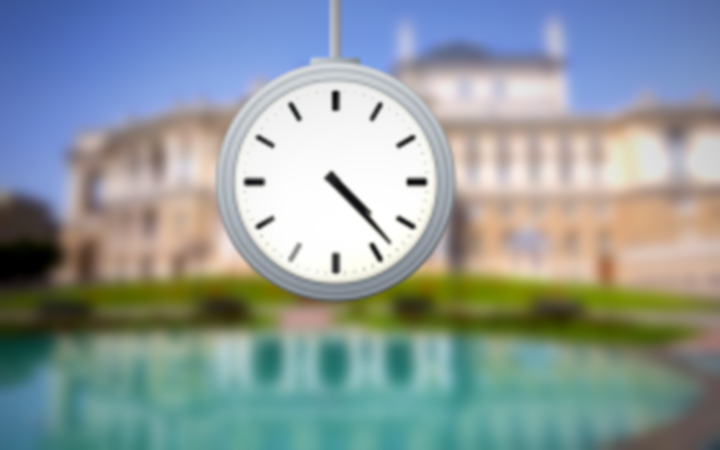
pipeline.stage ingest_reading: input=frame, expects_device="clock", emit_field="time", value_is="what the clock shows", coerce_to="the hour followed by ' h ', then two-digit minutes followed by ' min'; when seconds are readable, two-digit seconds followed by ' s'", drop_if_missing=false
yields 4 h 23 min
